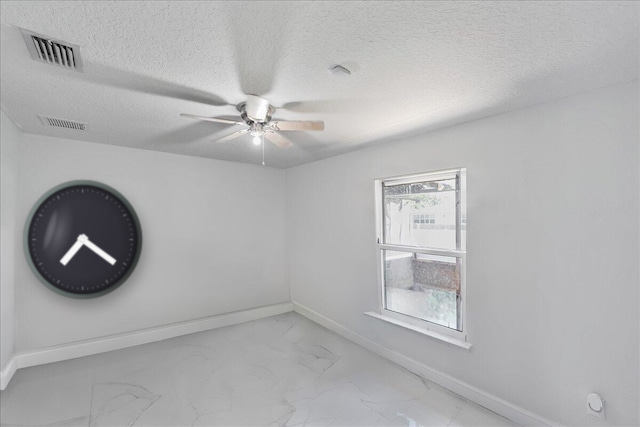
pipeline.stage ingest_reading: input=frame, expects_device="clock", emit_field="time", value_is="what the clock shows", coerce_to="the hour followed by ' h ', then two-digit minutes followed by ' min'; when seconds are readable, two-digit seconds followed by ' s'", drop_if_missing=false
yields 7 h 21 min
